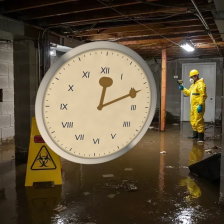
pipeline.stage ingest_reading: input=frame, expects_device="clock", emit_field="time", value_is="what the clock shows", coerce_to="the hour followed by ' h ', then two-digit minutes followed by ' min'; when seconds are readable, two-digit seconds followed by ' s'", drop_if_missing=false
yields 12 h 11 min
